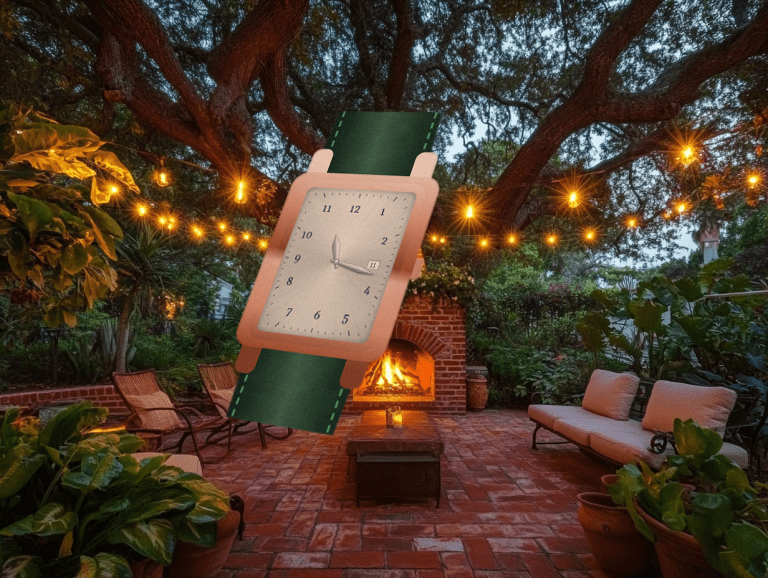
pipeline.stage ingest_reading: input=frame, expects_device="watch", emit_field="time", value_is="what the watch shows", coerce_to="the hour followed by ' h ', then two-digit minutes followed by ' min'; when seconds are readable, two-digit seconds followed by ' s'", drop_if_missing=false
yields 11 h 17 min
